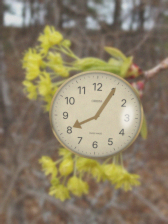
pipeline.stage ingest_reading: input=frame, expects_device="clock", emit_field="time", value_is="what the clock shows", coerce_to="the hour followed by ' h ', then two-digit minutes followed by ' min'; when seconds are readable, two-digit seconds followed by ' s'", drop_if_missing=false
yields 8 h 05 min
